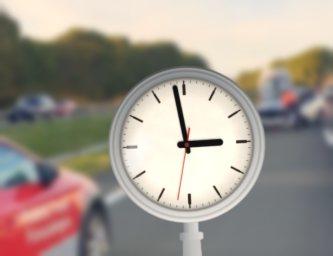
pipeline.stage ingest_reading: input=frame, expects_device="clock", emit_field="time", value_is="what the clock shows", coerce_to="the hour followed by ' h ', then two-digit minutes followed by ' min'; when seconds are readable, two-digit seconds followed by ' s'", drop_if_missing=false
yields 2 h 58 min 32 s
